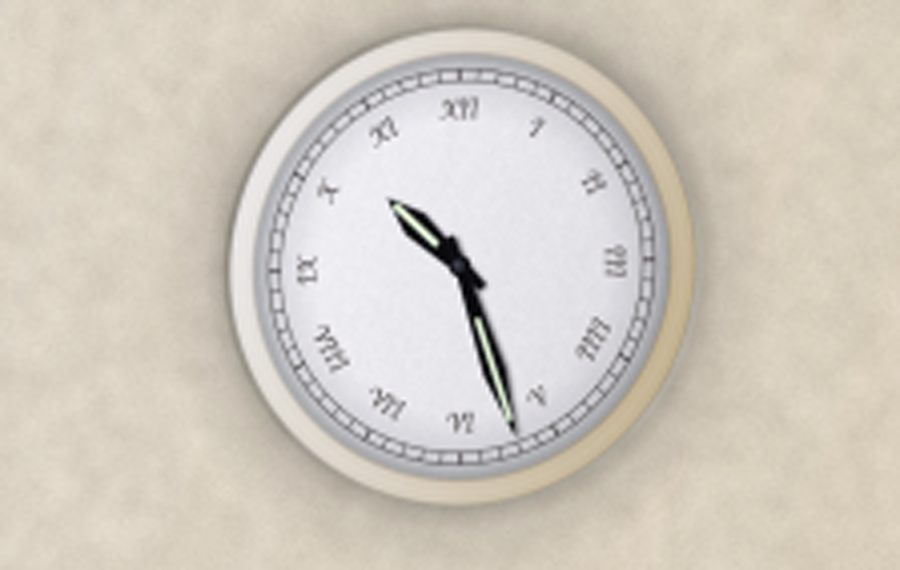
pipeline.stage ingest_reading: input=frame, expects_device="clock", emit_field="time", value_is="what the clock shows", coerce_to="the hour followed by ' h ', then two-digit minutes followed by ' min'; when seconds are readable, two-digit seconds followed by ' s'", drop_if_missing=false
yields 10 h 27 min
